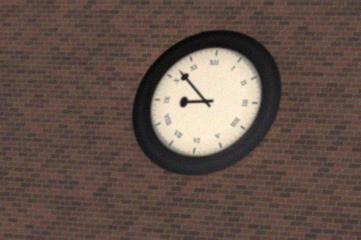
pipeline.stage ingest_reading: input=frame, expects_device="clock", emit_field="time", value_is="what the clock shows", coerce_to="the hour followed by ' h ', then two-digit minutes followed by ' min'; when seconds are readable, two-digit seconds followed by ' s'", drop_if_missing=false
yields 8 h 52 min
